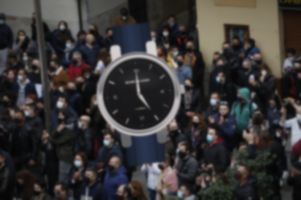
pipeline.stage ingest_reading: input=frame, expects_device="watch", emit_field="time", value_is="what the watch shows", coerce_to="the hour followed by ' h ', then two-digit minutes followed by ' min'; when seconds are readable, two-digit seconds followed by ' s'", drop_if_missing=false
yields 5 h 00 min
